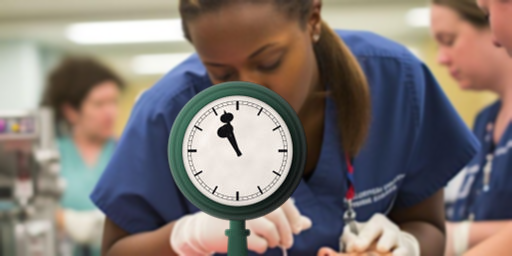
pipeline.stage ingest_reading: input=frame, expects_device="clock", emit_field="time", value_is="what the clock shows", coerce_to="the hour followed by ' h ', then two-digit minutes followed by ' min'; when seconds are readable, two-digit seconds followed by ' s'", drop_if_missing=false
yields 10 h 57 min
